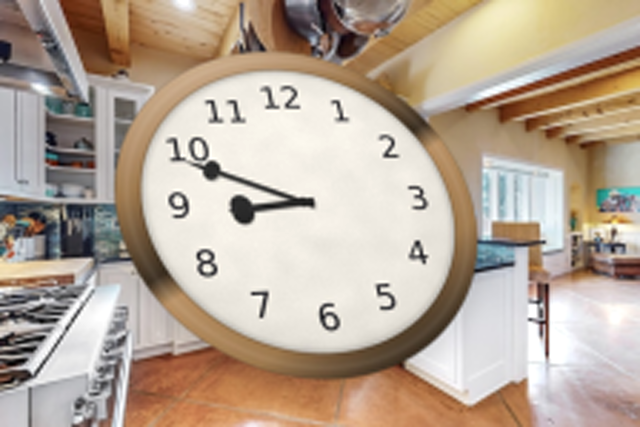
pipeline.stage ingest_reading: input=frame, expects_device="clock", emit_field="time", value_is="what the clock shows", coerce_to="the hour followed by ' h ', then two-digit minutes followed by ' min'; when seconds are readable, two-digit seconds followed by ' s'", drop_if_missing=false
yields 8 h 49 min
